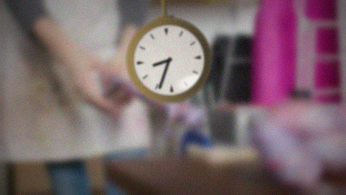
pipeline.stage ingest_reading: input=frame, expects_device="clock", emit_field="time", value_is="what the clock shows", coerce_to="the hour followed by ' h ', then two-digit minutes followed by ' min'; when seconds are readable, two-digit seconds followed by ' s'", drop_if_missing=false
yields 8 h 34 min
